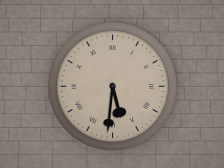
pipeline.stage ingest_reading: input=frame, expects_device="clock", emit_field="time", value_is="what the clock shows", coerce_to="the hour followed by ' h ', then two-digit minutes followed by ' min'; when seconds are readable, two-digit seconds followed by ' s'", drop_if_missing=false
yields 5 h 31 min
